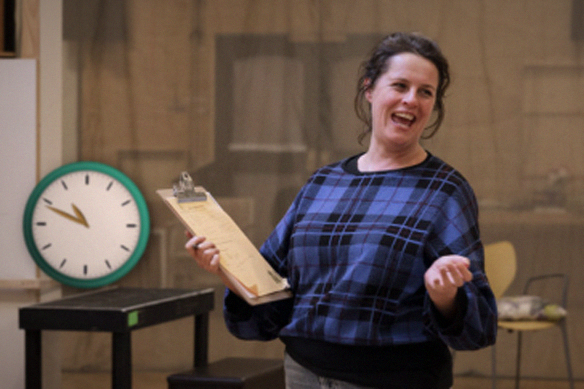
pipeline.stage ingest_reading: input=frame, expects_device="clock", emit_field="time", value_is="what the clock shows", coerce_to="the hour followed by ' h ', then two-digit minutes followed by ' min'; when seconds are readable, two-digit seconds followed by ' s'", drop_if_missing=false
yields 10 h 49 min
